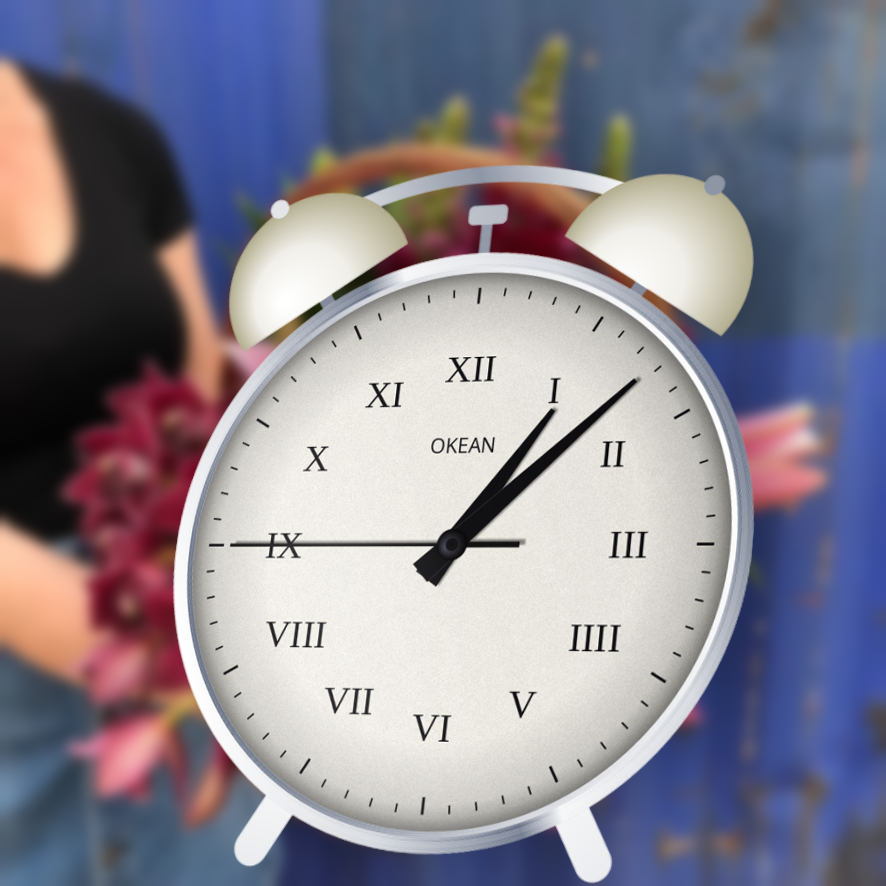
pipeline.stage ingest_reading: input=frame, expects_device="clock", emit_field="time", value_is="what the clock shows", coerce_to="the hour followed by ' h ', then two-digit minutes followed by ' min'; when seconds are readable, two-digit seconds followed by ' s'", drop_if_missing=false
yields 1 h 07 min 45 s
